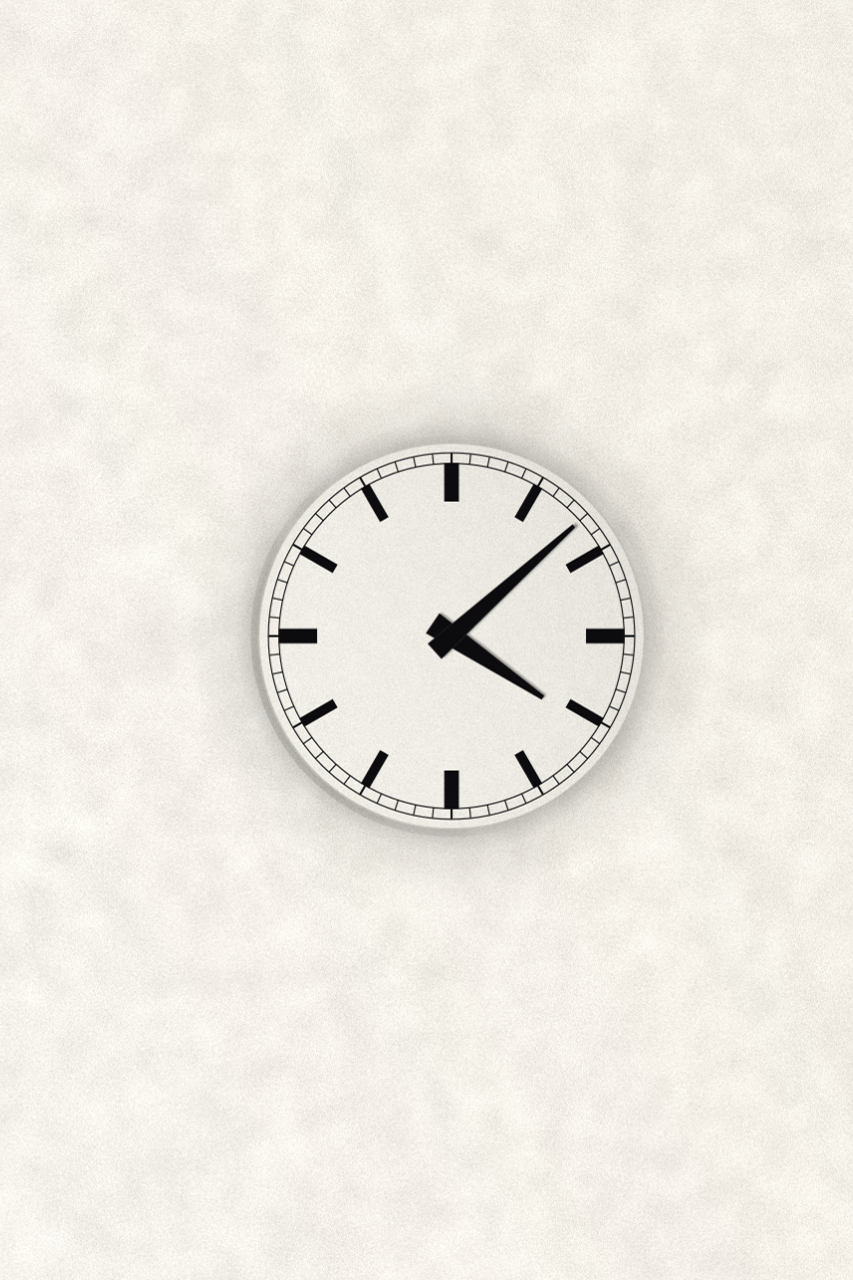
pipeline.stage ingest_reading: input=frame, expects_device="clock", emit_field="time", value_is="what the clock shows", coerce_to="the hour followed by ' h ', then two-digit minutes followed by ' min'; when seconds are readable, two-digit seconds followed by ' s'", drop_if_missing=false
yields 4 h 08 min
